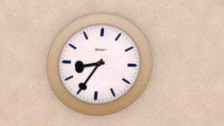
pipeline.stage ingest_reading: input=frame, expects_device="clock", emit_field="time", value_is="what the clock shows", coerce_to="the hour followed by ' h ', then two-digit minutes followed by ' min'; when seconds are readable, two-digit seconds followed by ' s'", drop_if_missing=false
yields 8 h 35 min
